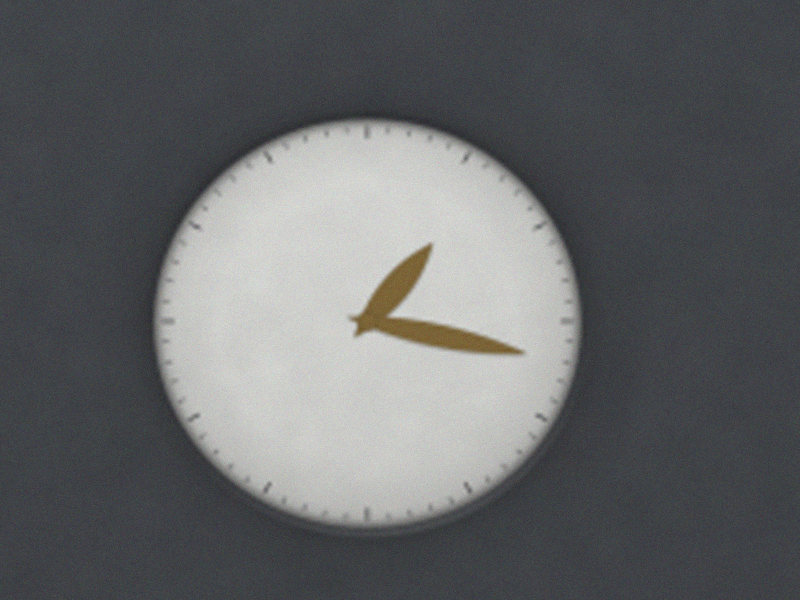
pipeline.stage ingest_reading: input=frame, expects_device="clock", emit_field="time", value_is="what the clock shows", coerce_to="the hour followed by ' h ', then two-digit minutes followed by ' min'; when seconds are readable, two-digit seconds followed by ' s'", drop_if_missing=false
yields 1 h 17 min
